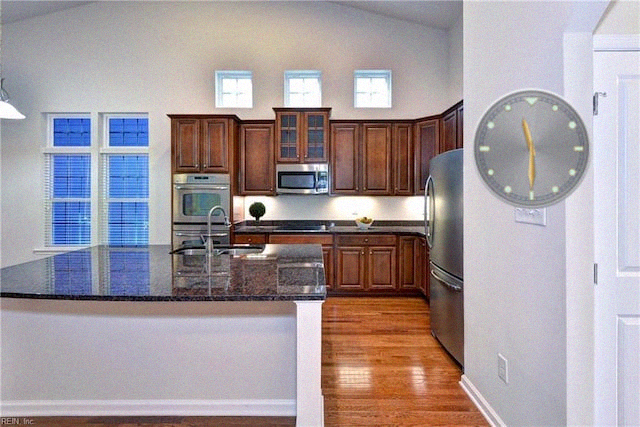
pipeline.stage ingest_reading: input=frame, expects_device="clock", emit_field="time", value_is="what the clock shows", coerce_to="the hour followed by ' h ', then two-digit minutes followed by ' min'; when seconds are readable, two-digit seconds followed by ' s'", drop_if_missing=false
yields 11 h 30 min
